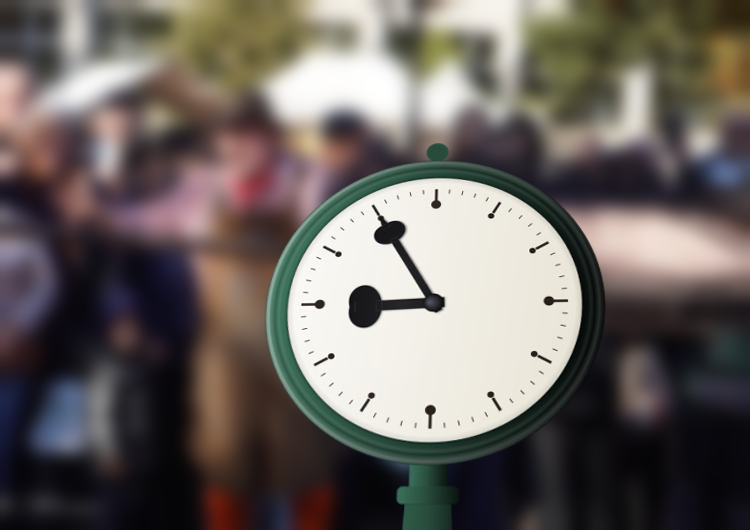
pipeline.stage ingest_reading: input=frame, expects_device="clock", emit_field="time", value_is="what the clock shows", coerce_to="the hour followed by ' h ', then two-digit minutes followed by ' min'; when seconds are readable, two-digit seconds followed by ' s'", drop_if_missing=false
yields 8 h 55 min
